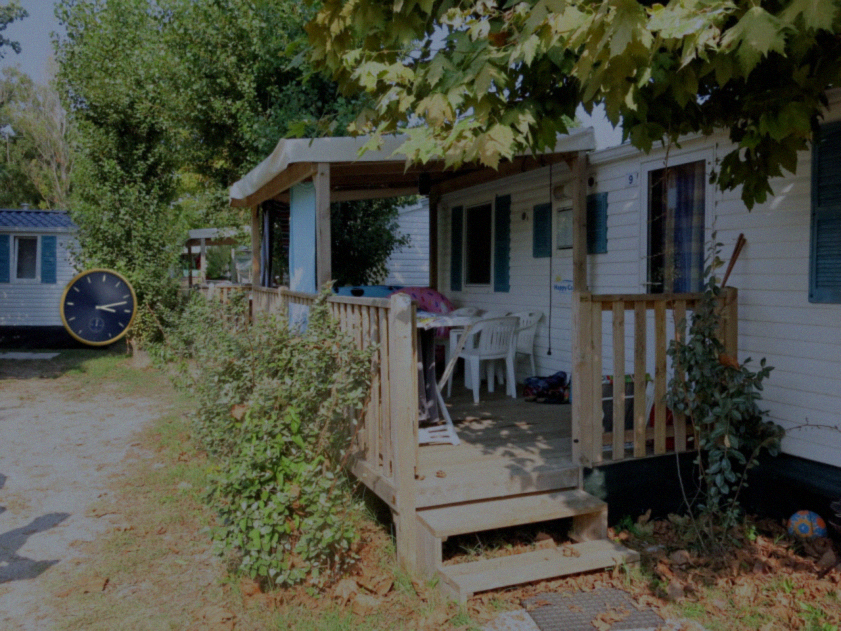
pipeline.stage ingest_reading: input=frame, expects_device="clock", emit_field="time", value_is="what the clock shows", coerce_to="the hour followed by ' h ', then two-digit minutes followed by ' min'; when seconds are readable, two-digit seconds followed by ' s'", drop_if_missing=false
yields 3 h 12 min
